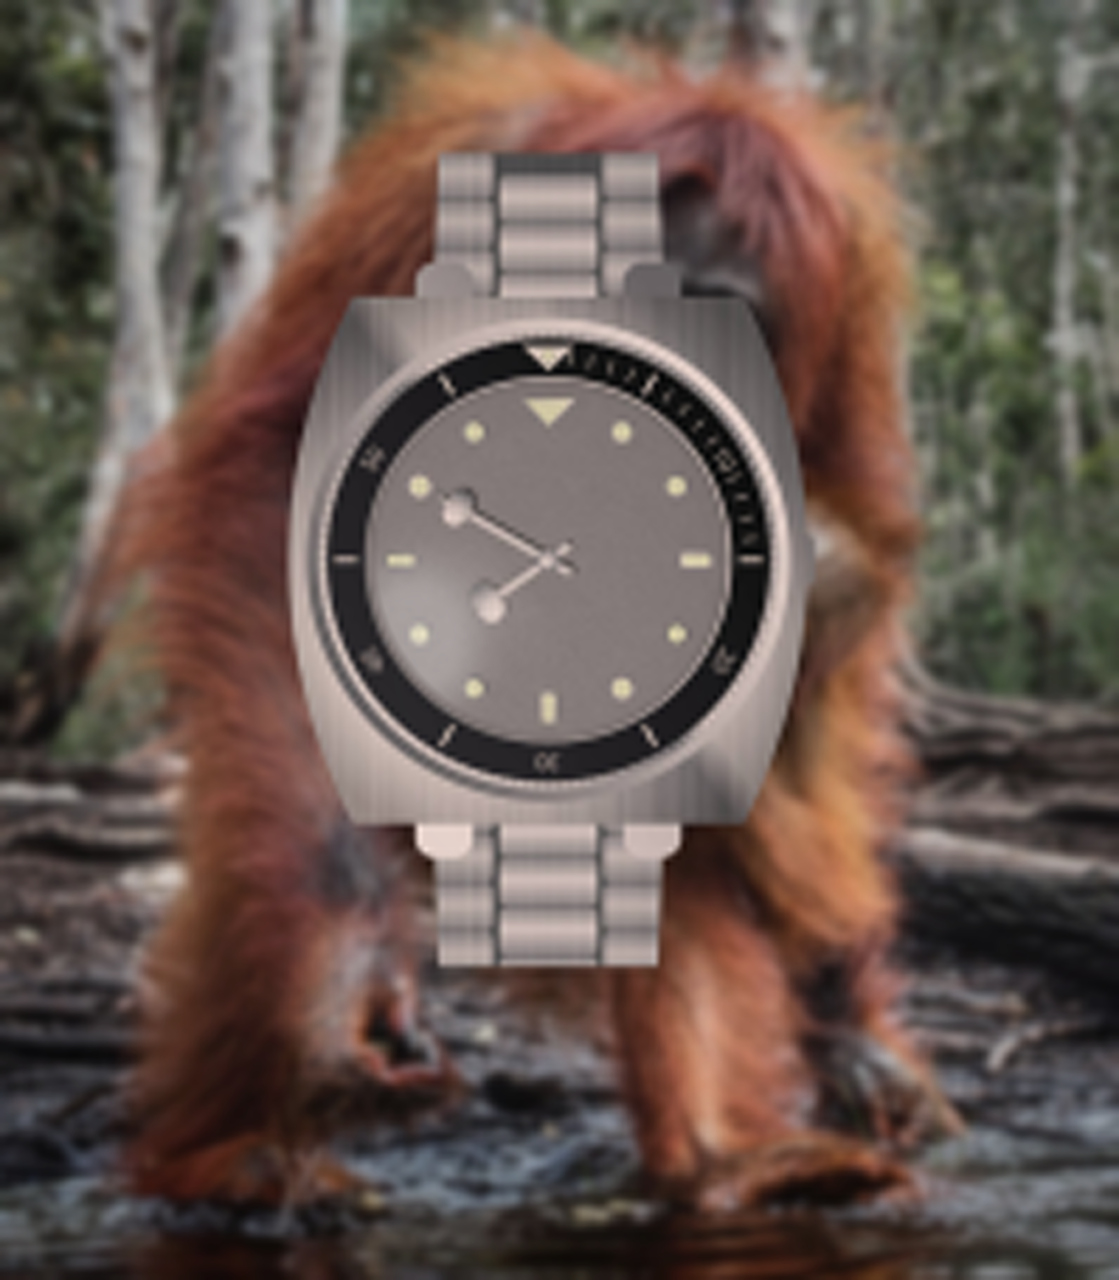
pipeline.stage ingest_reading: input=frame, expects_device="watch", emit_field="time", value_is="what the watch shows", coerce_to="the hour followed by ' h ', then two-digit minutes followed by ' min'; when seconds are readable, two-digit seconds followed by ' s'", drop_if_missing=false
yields 7 h 50 min
